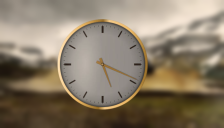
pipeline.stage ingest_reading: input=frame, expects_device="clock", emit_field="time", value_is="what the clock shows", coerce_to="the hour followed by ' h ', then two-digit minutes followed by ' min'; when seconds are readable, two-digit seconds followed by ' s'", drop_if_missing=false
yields 5 h 19 min
